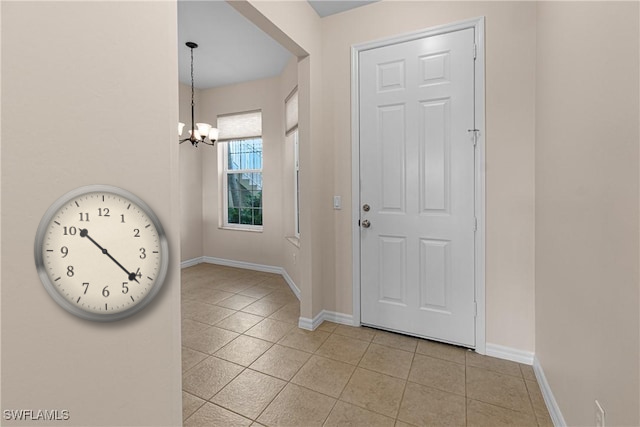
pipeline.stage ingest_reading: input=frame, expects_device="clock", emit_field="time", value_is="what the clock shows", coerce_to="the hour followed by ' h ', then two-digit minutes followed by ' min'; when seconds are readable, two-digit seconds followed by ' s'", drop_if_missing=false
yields 10 h 22 min
